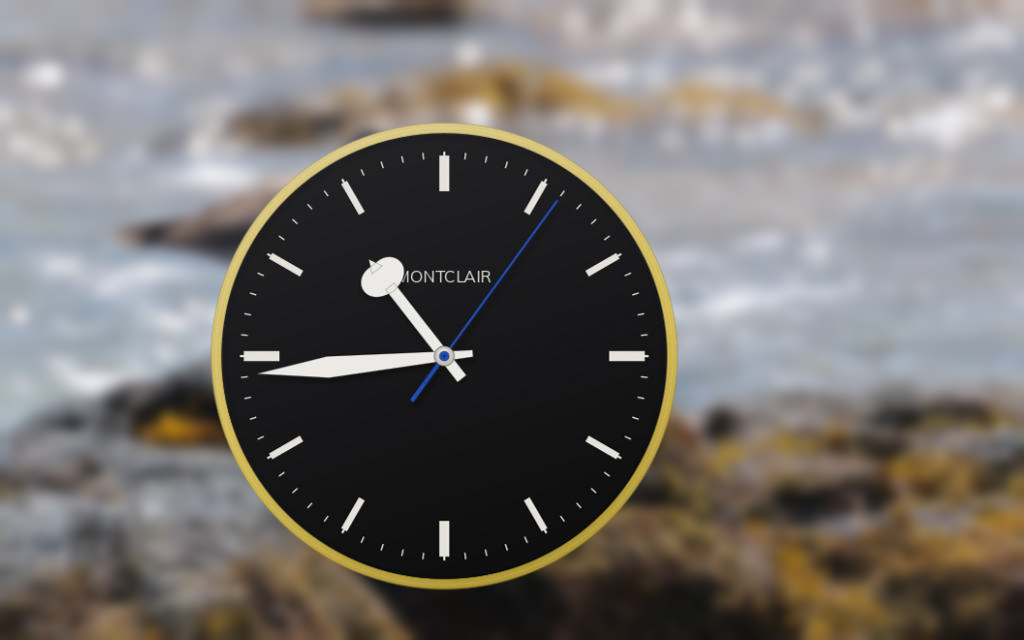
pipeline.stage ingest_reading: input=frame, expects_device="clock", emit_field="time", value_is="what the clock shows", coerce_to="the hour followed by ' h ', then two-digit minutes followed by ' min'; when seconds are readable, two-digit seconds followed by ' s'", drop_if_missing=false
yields 10 h 44 min 06 s
